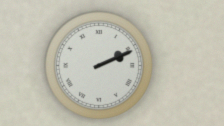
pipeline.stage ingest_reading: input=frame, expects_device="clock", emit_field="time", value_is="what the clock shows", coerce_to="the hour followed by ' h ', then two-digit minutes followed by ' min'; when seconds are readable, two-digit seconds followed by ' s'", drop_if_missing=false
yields 2 h 11 min
